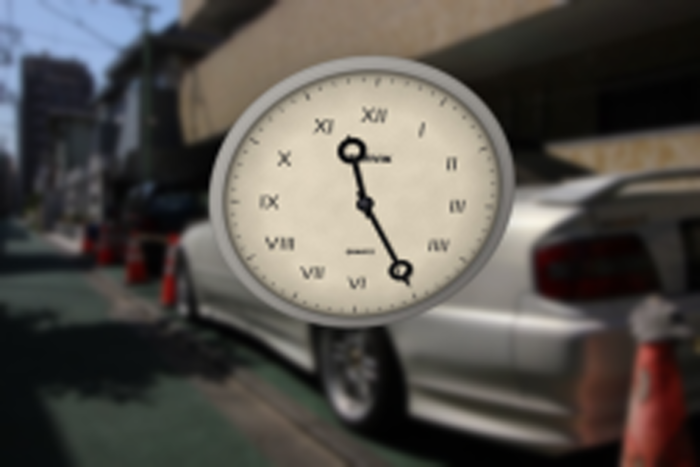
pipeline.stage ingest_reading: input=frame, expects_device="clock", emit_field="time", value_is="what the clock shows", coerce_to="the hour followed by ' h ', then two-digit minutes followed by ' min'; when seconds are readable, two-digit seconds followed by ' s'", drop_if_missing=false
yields 11 h 25 min
